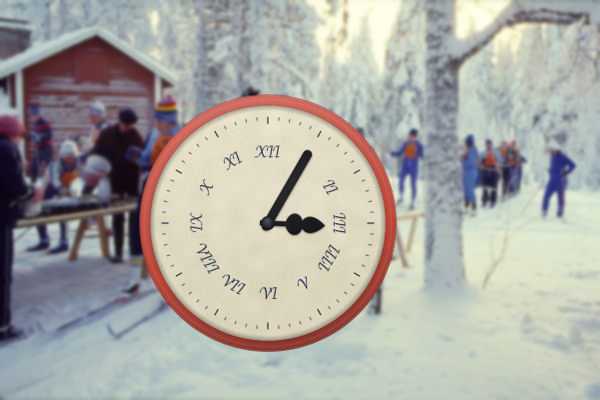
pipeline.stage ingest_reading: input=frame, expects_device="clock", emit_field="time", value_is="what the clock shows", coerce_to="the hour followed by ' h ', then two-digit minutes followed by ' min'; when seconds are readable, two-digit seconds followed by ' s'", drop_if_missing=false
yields 3 h 05 min
